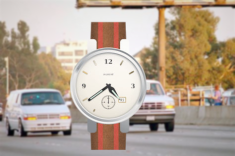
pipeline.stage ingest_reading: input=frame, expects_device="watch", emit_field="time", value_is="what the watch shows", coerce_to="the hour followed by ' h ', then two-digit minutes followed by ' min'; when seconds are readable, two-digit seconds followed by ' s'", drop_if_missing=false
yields 4 h 39 min
